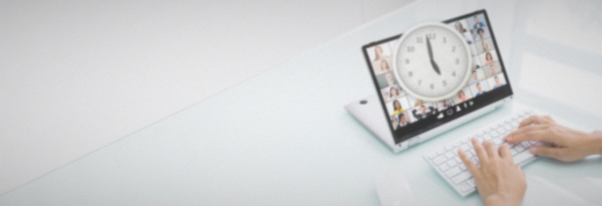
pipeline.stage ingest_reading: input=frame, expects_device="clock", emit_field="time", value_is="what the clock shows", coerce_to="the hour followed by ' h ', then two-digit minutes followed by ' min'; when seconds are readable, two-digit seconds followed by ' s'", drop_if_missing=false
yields 4 h 58 min
